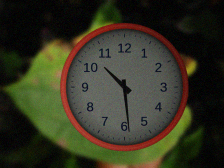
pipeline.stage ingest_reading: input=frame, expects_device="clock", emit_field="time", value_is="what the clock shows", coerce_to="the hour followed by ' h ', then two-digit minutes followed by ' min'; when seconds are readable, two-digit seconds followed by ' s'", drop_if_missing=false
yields 10 h 29 min
